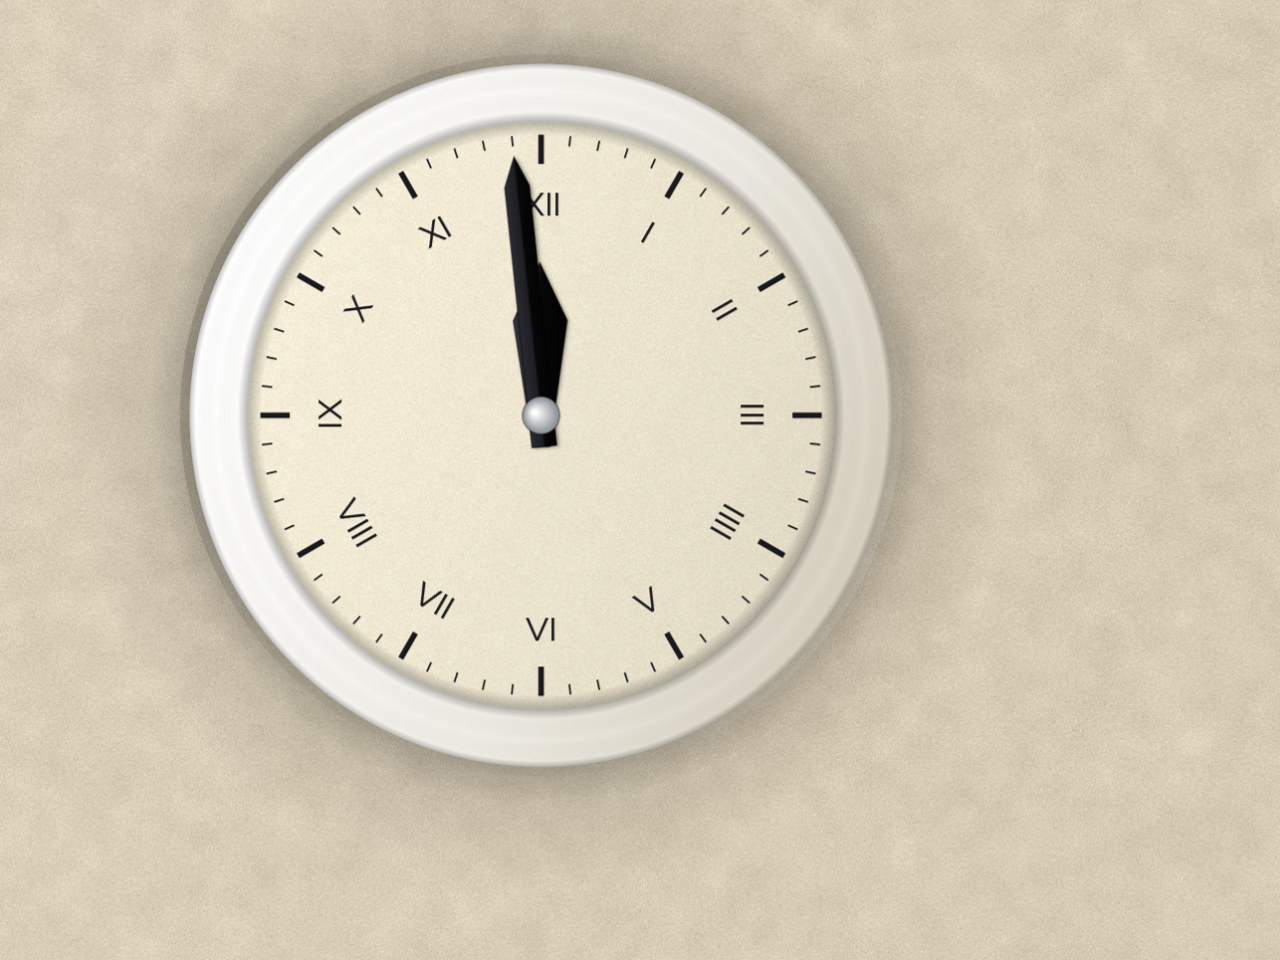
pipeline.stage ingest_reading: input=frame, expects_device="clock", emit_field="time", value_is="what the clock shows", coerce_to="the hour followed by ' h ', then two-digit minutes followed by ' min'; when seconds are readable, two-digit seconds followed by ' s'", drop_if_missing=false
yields 11 h 59 min
